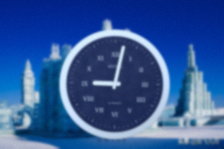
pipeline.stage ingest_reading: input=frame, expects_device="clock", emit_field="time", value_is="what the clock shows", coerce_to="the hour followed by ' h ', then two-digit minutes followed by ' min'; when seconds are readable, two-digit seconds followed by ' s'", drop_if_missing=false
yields 9 h 02 min
